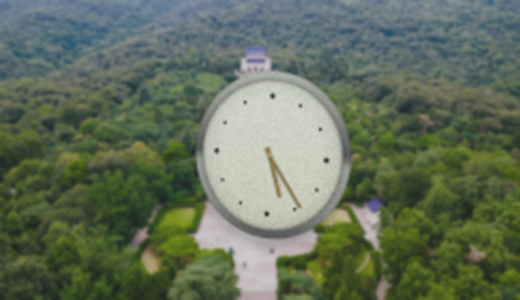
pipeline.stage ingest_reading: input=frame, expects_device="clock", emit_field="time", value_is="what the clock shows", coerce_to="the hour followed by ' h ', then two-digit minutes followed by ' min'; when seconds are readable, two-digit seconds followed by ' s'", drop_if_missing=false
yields 5 h 24 min
